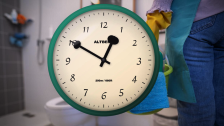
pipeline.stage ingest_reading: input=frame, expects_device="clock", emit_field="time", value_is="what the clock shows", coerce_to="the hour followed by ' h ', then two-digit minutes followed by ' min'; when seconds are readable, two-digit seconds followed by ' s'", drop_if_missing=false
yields 12 h 50 min
